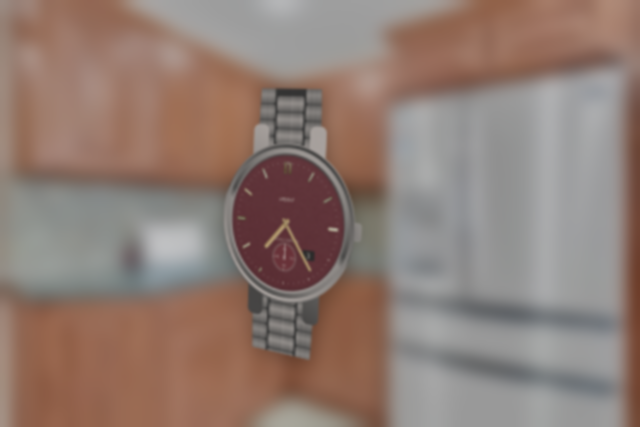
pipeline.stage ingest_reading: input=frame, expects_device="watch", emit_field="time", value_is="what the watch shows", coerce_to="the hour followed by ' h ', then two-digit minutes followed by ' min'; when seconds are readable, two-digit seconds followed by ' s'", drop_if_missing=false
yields 7 h 24 min
